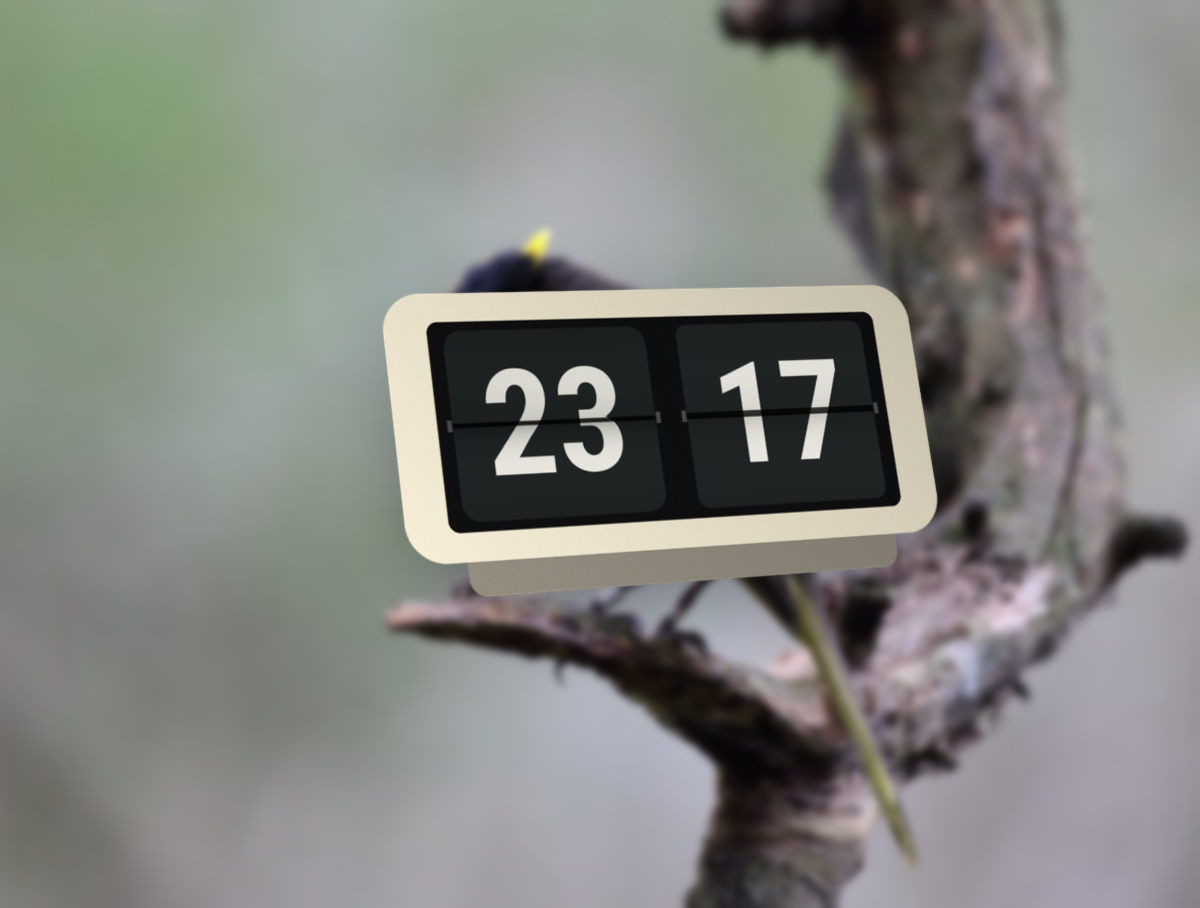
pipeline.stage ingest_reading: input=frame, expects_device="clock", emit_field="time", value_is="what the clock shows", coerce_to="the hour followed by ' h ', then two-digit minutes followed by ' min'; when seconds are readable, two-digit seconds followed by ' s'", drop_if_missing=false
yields 23 h 17 min
